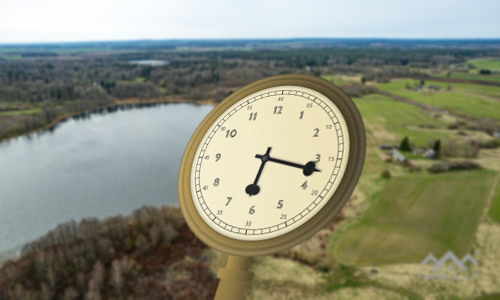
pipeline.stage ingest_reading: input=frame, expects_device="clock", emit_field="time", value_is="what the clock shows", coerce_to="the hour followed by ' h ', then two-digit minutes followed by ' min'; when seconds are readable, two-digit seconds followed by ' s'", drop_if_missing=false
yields 6 h 17 min
